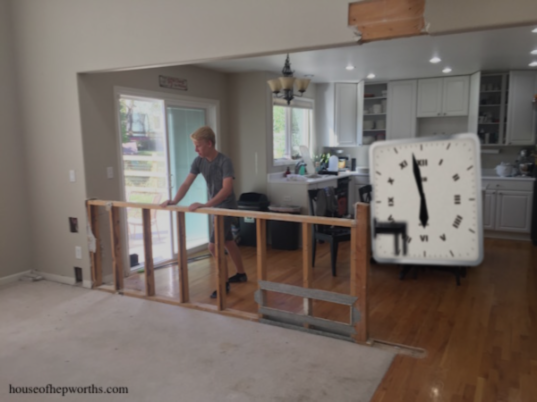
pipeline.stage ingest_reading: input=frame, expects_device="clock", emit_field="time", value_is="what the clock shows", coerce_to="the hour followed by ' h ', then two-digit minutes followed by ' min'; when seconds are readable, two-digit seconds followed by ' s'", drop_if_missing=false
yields 5 h 58 min
